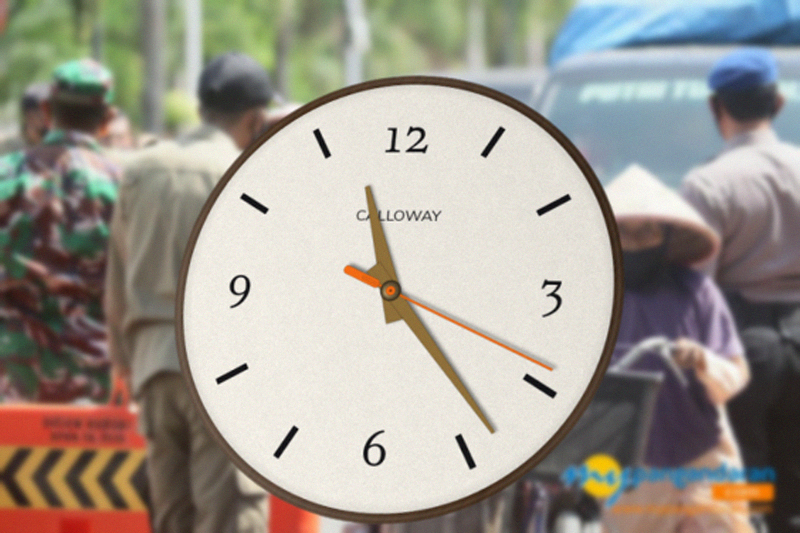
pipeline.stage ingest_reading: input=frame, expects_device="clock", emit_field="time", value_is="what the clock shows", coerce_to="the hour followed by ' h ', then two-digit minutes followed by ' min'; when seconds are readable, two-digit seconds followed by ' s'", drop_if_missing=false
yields 11 h 23 min 19 s
